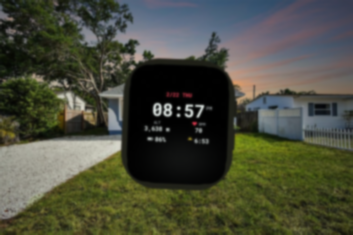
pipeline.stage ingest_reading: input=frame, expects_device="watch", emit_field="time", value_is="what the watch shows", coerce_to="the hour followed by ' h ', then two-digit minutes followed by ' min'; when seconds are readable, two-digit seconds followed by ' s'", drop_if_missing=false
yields 8 h 57 min
